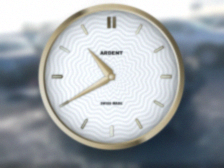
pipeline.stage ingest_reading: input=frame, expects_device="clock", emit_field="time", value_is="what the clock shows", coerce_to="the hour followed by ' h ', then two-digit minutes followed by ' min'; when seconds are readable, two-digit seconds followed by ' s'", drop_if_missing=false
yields 10 h 40 min
